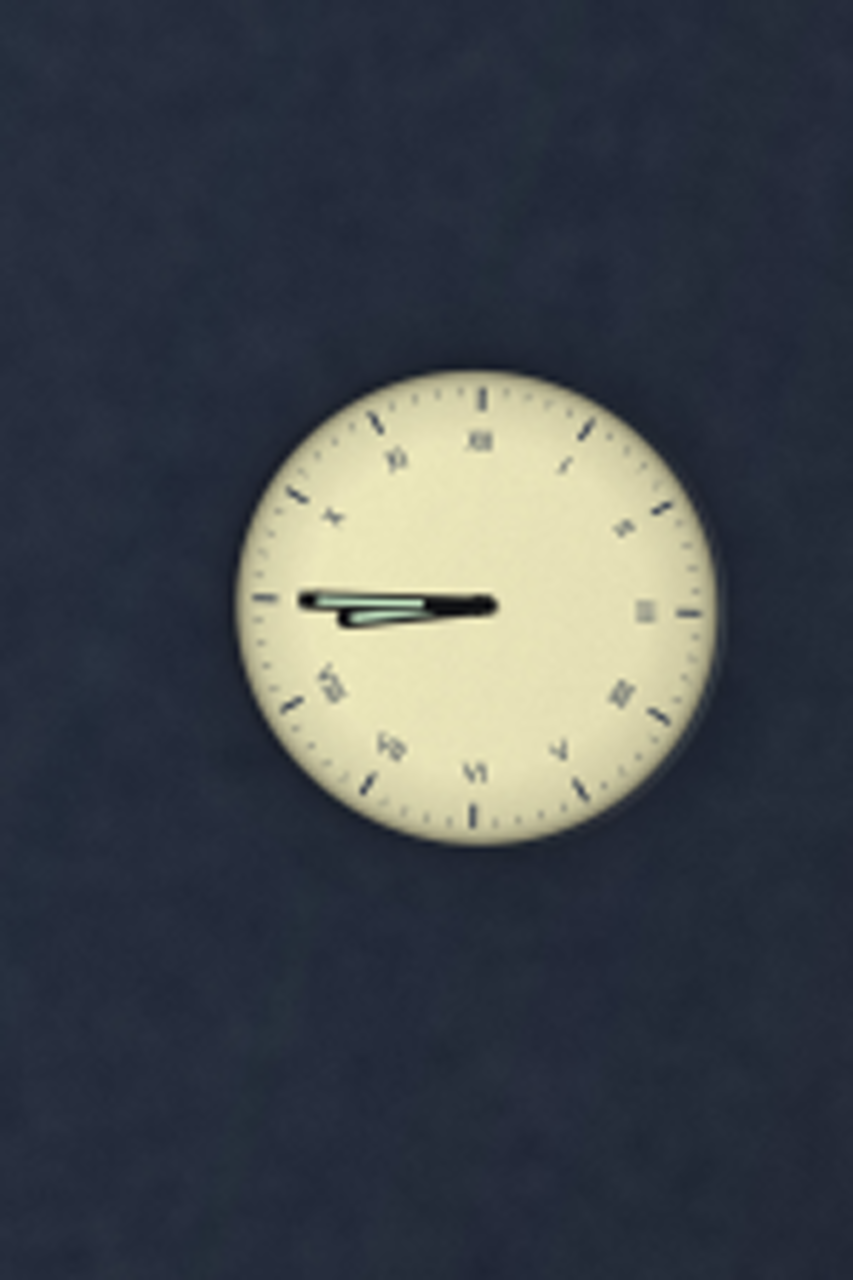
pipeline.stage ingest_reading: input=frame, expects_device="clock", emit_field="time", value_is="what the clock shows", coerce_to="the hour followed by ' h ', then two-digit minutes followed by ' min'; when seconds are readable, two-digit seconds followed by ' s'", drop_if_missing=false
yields 8 h 45 min
